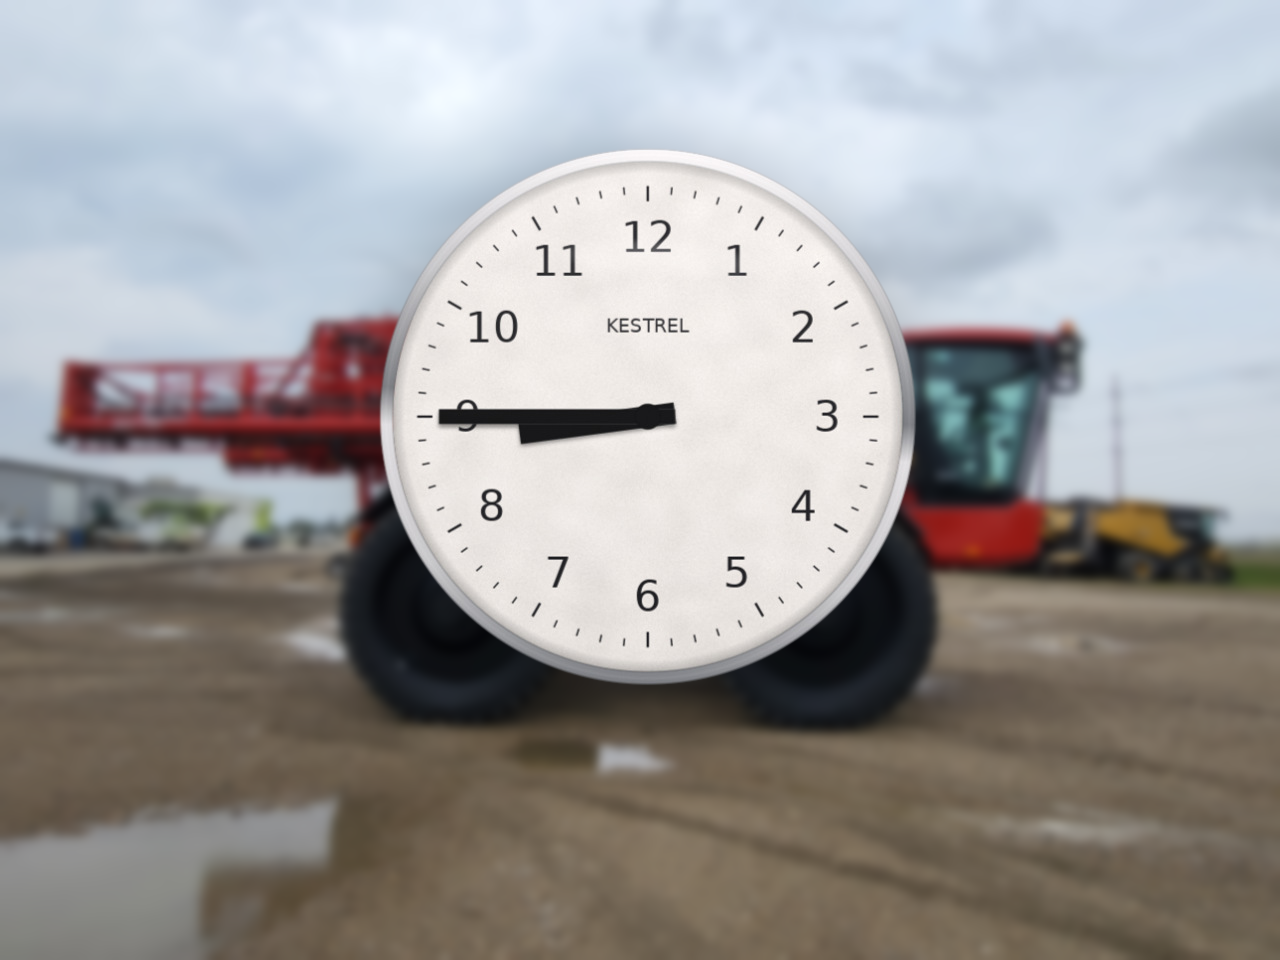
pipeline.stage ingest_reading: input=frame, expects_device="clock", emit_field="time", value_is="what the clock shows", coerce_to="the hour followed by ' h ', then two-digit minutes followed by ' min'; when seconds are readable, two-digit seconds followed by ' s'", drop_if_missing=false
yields 8 h 45 min
